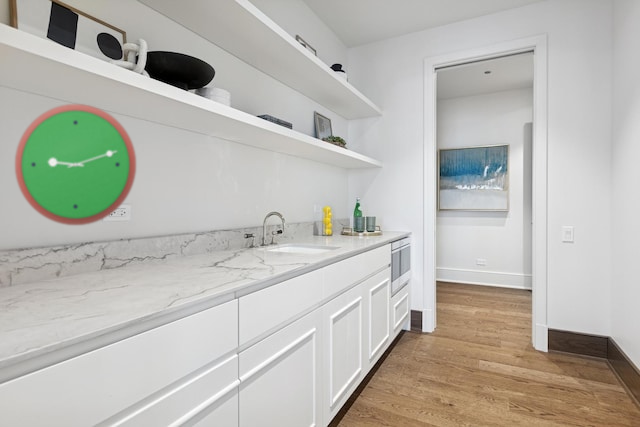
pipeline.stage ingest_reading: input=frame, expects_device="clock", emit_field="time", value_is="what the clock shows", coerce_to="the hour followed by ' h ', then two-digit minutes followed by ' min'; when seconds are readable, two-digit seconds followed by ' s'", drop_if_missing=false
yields 9 h 12 min
